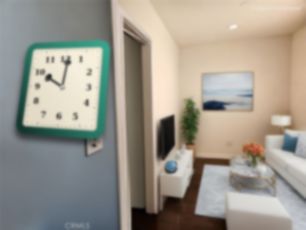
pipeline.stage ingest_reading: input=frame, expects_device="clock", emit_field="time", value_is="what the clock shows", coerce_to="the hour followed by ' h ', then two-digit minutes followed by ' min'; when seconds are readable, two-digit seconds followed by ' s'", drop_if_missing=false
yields 10 h 01 min
